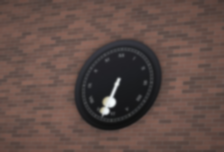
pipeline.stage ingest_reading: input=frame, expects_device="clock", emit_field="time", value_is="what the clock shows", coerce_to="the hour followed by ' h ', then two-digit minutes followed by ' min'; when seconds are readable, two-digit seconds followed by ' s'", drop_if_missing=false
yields 6 h 33 min
